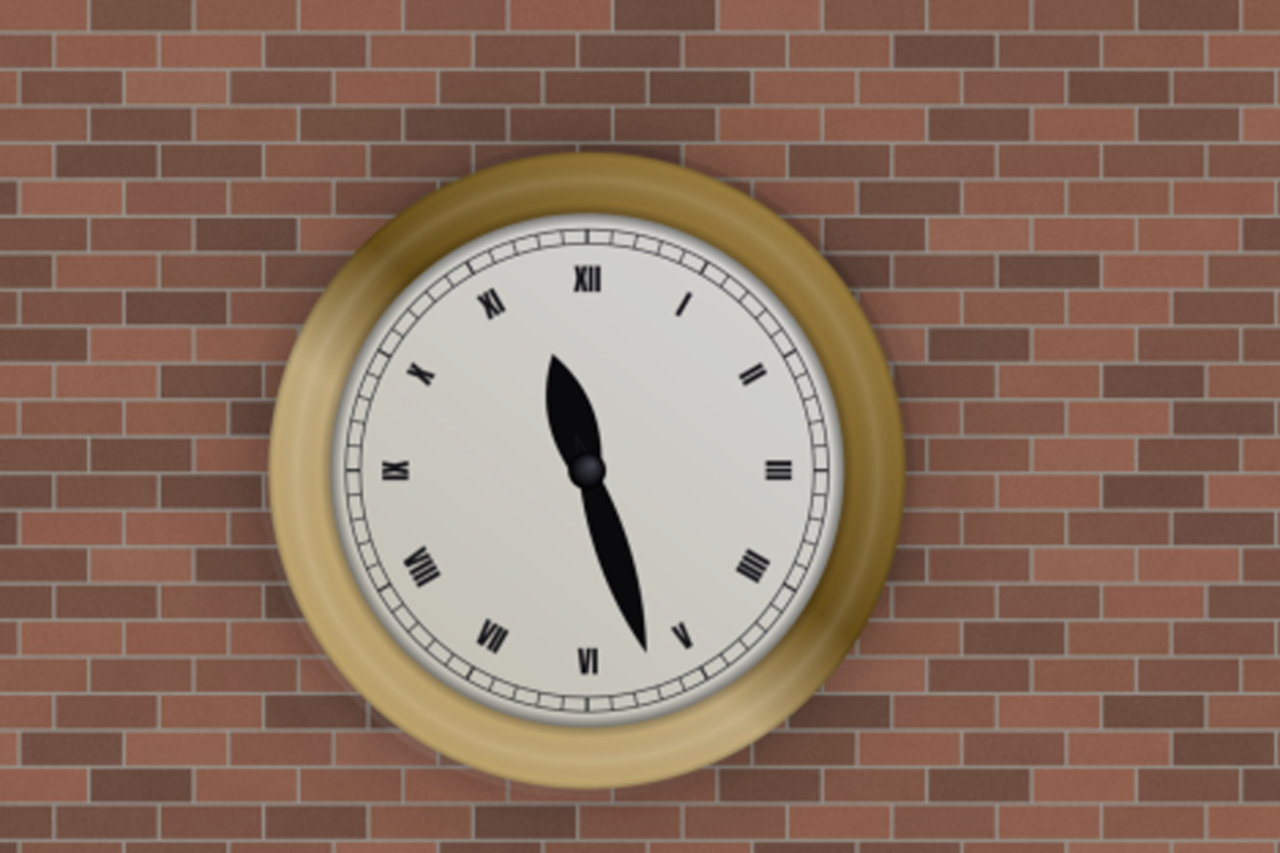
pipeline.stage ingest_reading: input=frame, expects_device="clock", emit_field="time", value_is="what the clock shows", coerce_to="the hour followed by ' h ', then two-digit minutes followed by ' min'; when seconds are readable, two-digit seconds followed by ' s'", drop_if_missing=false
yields 11 h 27 min
